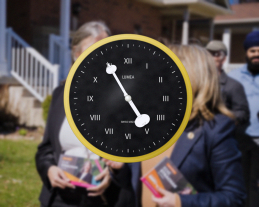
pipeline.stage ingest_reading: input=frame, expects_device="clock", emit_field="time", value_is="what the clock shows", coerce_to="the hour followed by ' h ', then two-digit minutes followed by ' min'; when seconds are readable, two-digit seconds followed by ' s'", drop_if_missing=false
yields 4 h 55 min
